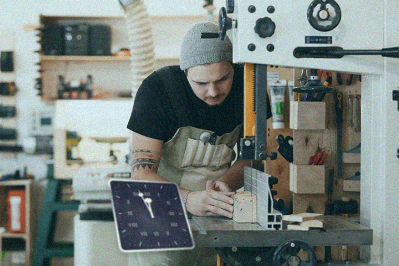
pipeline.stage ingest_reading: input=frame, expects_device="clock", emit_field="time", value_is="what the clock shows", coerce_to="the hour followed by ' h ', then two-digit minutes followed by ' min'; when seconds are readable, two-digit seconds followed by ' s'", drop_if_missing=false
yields 11 h 57 min
